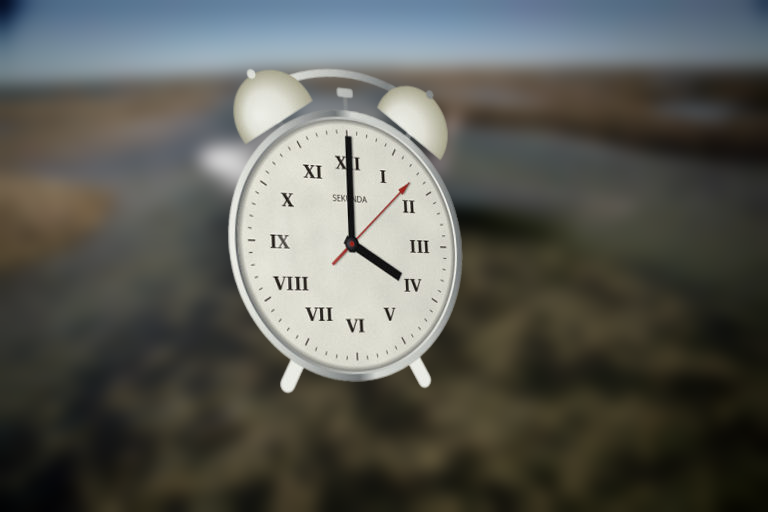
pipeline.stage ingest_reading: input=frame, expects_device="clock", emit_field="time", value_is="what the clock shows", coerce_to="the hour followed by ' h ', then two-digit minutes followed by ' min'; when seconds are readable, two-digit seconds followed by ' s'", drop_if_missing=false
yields 4 h 00 min 08 s
